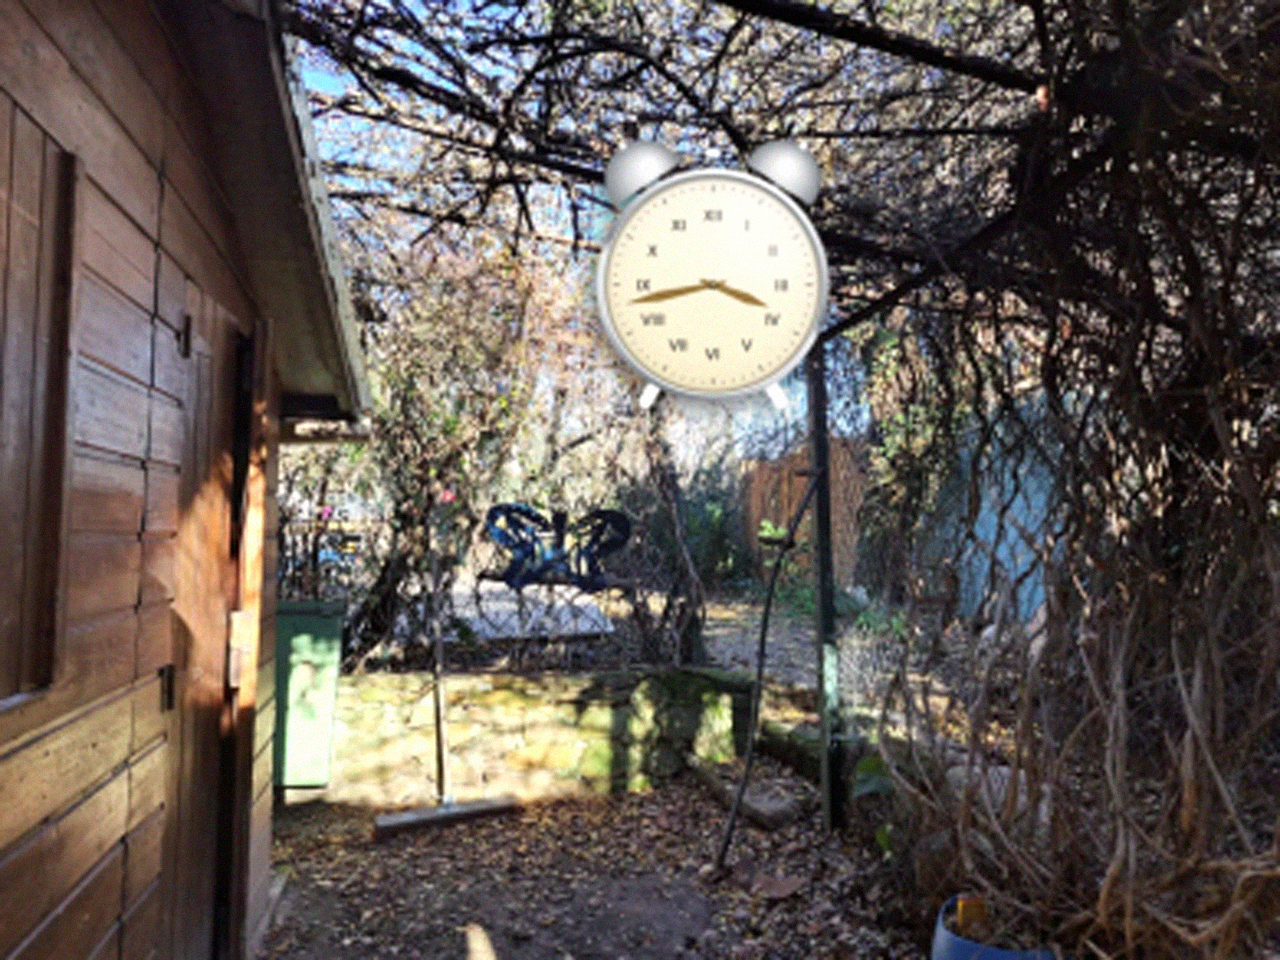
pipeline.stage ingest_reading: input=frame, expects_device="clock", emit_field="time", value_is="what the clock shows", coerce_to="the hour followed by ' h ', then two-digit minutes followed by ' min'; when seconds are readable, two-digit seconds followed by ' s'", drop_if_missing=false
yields 3 h 43 min
